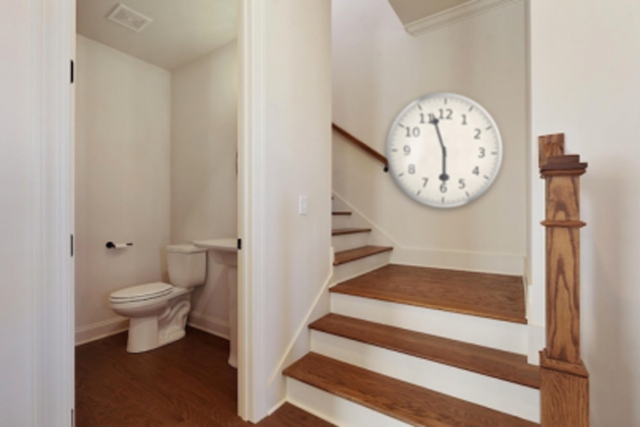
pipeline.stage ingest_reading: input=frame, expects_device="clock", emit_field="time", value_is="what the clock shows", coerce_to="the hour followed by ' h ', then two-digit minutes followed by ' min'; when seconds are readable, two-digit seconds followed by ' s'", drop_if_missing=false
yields 5 h 57 min
